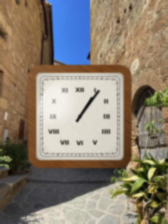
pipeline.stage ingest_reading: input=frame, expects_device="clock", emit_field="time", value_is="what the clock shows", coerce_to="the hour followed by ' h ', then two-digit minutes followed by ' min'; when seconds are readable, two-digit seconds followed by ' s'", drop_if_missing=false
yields 1 h 06 min
